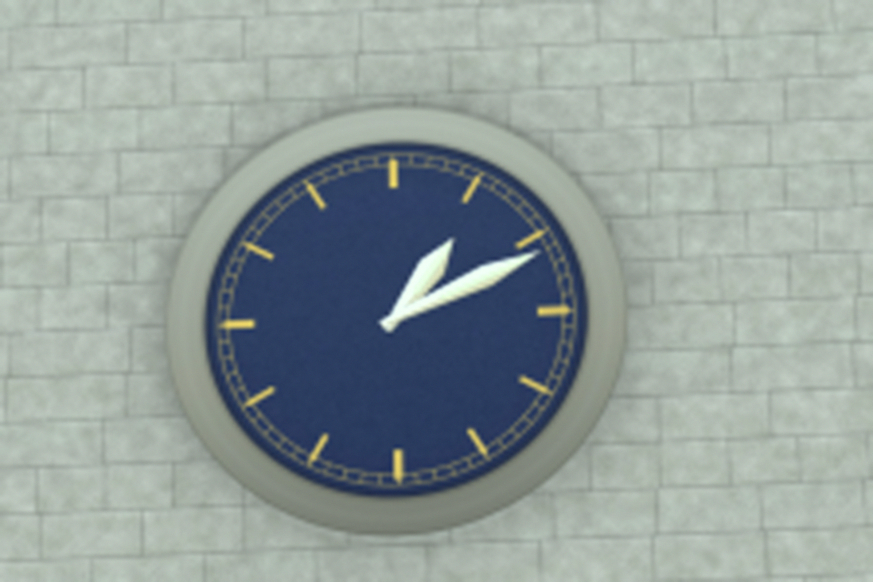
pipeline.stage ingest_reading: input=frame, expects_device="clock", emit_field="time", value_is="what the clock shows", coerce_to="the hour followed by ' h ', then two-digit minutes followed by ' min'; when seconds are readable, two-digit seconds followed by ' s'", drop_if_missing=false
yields 1 h 11 min
